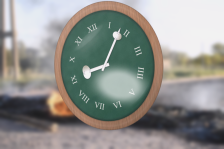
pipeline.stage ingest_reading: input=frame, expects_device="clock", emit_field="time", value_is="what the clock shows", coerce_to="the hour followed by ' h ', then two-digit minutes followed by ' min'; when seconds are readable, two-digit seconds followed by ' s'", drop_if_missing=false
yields 9 h 08 min
